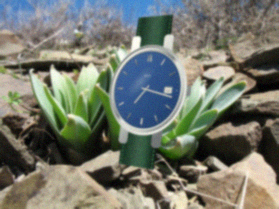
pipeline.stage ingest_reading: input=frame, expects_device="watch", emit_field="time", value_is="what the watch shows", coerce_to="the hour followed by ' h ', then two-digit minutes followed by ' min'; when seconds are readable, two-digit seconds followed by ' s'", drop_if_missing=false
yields 7 h 17 min
